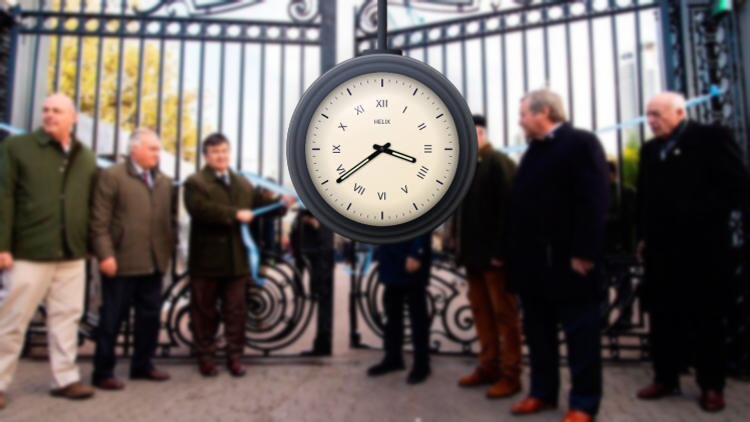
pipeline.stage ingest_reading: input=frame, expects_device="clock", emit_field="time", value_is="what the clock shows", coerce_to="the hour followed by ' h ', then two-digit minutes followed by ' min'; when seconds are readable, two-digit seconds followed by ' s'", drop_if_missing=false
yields 3 h 39 min
